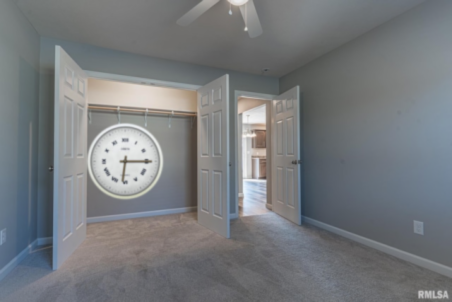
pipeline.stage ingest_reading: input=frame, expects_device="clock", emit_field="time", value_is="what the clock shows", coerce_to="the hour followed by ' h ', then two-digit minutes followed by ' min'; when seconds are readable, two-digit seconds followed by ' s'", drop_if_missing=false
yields 6 h 15 min
